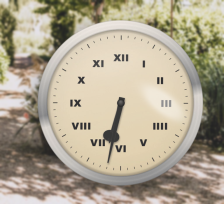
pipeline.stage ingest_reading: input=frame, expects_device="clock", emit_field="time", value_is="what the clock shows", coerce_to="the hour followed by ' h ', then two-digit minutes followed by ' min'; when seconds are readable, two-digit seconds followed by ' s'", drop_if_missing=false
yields 6 h 32 min
